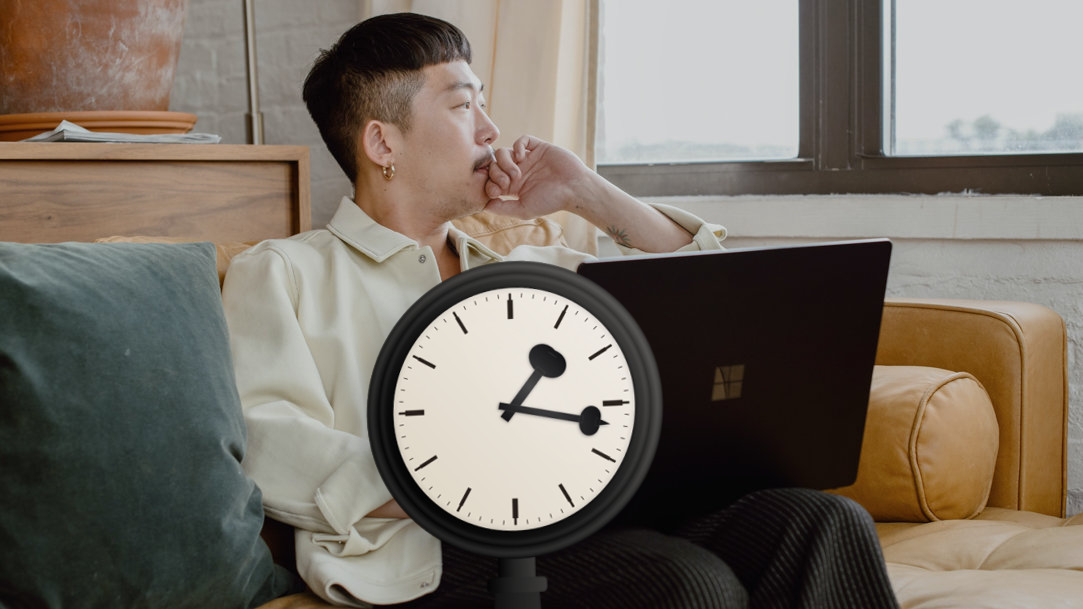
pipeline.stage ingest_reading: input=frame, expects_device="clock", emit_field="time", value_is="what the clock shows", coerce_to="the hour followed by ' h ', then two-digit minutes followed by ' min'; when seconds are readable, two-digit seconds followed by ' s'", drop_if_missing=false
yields 1 h 17 min
